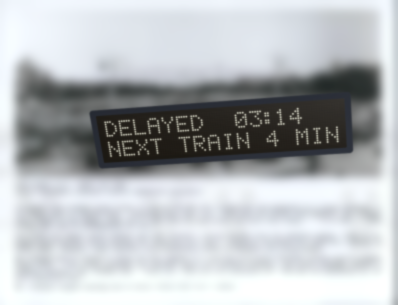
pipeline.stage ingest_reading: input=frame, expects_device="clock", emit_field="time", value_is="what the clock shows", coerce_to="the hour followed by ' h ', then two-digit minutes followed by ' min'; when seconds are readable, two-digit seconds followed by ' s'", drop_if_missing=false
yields 3 h 14 min
